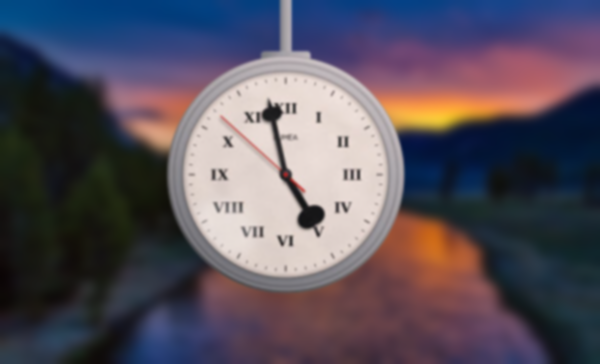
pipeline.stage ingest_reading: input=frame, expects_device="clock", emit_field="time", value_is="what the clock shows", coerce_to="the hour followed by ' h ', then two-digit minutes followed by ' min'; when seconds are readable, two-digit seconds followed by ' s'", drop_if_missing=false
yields 4 h 57 min 52 s
